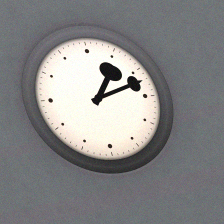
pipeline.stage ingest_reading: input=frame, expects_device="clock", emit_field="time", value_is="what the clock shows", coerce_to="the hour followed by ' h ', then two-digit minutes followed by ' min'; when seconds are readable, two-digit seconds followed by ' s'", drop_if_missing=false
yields 1 h 12 min
